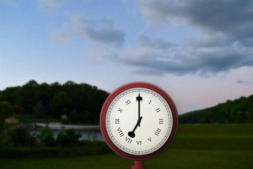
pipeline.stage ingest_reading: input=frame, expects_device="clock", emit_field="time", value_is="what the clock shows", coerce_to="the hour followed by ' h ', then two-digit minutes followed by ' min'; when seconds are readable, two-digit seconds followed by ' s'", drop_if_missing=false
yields 7 h 00 min
